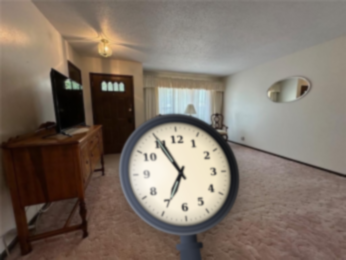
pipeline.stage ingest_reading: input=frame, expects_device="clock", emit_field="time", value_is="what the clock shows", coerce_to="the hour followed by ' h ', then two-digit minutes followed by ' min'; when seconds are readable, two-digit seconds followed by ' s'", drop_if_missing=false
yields 6 h 55 min
